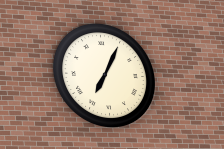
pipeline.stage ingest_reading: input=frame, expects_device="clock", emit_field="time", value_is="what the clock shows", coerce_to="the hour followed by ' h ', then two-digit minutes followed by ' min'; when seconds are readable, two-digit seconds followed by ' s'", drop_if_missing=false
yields 7 h 05 min
